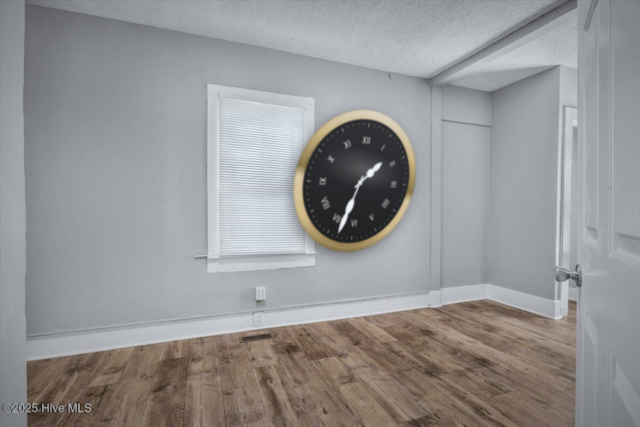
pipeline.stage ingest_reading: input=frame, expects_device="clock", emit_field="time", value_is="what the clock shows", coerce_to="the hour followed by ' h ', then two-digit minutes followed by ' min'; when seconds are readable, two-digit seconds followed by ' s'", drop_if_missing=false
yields 1 h 33 min
